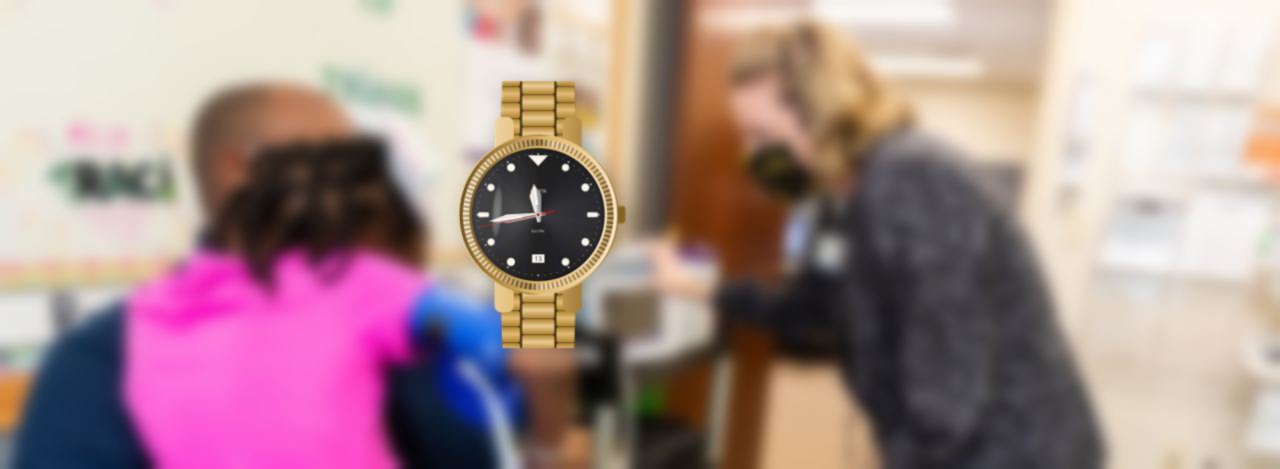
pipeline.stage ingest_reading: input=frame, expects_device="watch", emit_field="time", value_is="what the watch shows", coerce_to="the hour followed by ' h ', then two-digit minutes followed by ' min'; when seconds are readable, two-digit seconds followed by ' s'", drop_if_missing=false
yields 11 h 43 min 43 s
